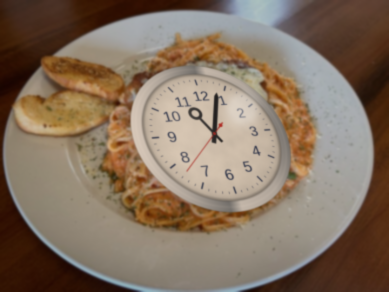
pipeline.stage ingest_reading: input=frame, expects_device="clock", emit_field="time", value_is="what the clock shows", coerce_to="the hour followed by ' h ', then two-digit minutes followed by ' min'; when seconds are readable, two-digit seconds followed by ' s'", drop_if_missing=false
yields 11 h 03 min 38 s
